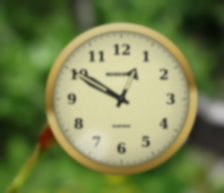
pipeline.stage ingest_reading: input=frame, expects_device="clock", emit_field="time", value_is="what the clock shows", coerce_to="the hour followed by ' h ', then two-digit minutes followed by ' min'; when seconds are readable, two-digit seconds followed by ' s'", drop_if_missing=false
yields 12 h 50 min
